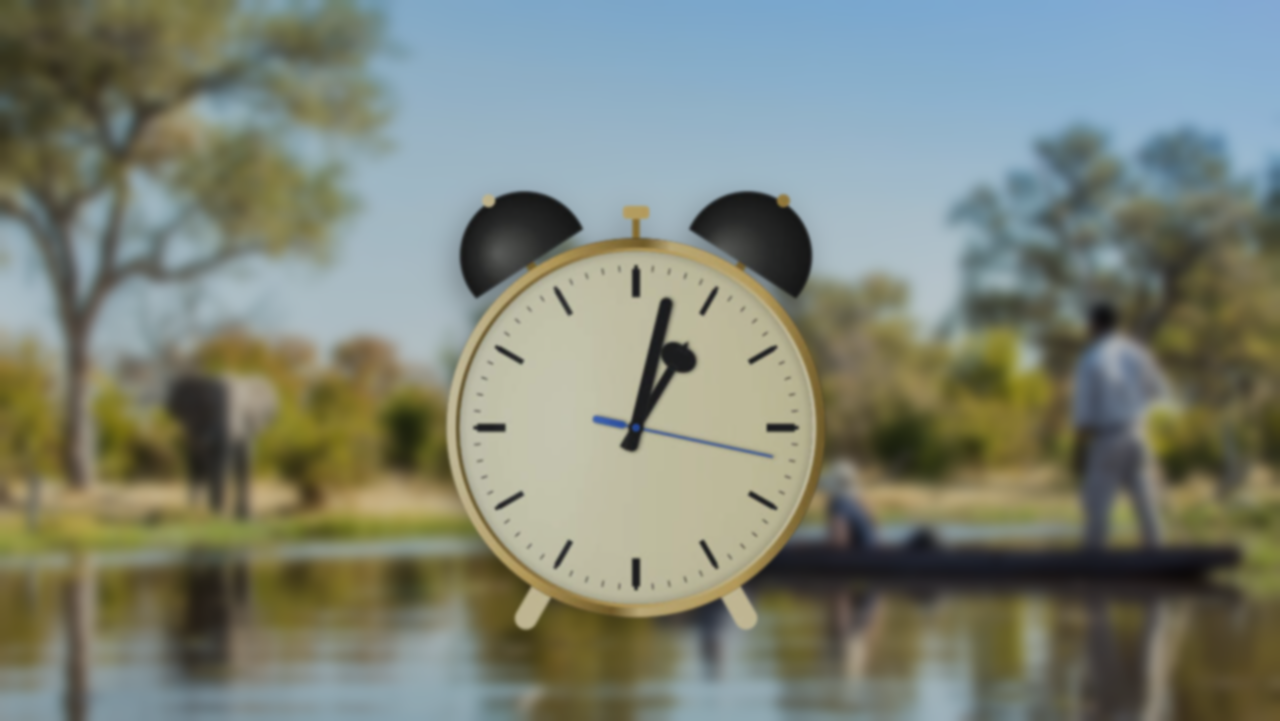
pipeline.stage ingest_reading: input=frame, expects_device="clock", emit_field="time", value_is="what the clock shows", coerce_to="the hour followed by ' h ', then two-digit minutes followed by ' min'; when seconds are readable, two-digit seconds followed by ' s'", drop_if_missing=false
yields 1 h 02 min 17 s
